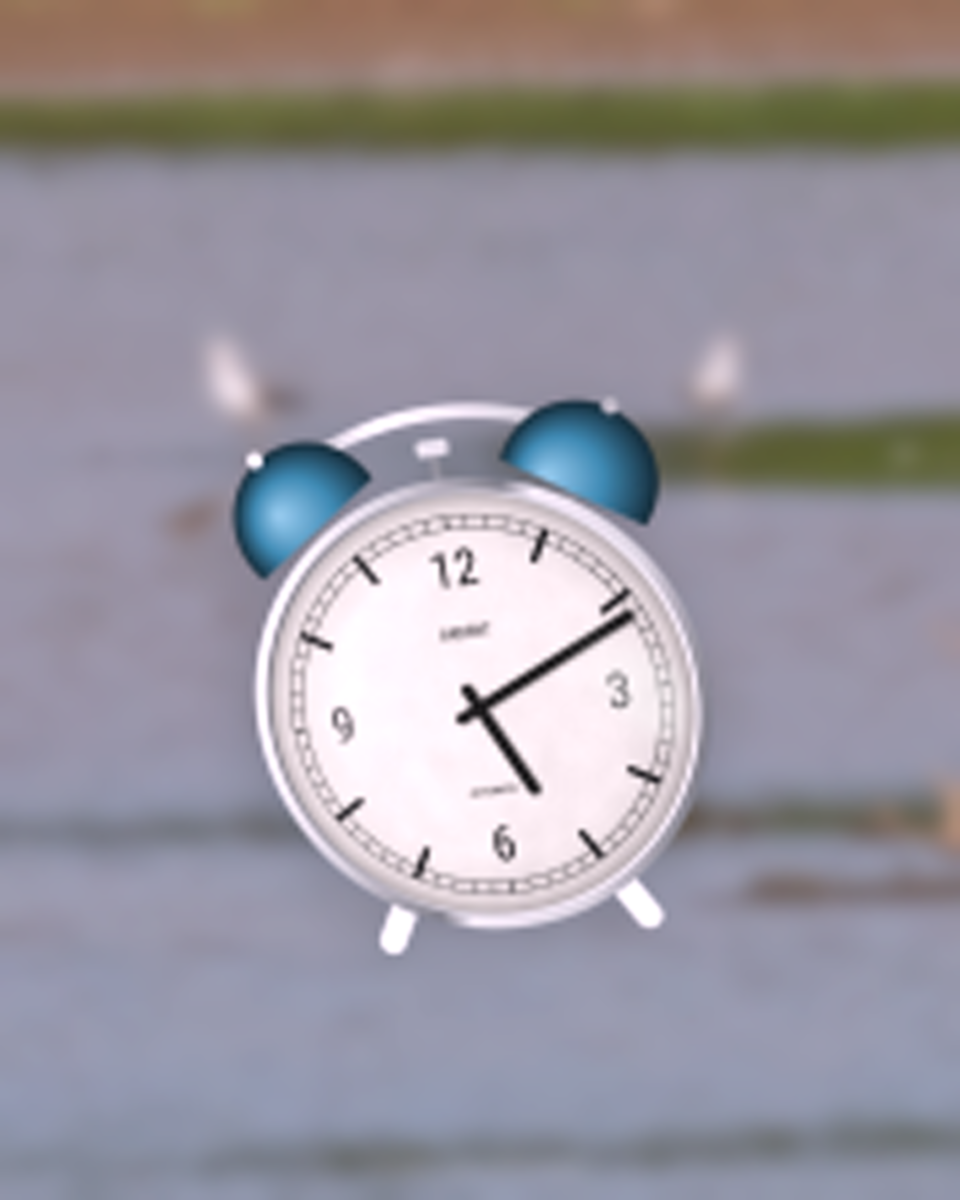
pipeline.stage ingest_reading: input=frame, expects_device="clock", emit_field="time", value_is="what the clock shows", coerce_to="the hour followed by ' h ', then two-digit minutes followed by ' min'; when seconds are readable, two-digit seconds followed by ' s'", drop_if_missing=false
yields 5 h 11 min
